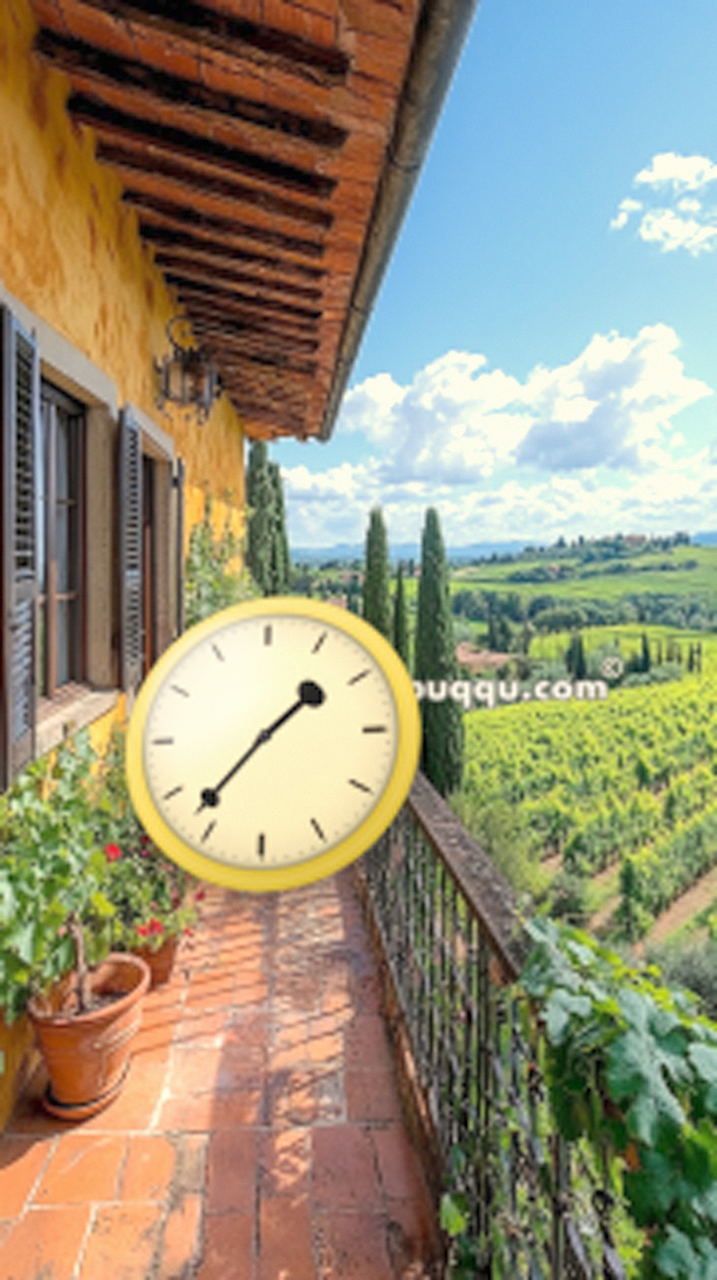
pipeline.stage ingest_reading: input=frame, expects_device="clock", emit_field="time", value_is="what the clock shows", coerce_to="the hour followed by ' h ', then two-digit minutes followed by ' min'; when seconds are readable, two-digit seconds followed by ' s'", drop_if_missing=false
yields 1 h 37 min
